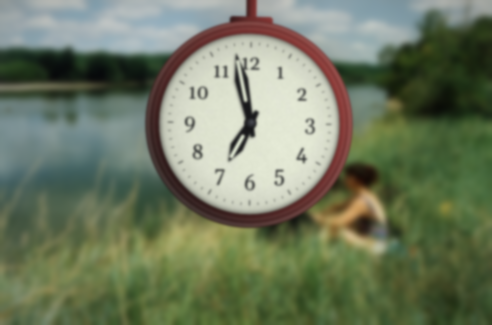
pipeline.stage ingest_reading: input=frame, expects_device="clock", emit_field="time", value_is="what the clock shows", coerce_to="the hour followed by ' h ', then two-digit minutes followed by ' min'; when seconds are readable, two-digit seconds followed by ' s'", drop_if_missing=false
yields 6 h 58 min
